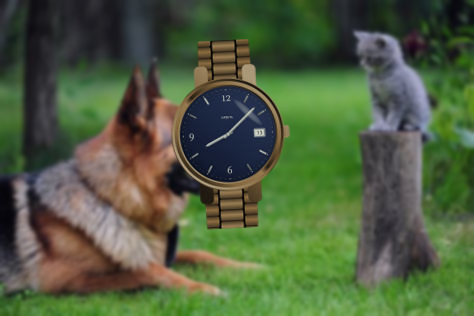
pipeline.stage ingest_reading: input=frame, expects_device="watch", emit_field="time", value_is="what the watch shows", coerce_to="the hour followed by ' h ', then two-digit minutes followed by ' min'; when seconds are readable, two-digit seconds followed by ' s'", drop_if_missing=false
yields 8 h 08 min
